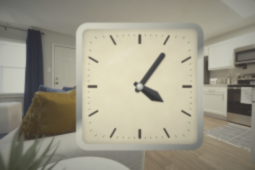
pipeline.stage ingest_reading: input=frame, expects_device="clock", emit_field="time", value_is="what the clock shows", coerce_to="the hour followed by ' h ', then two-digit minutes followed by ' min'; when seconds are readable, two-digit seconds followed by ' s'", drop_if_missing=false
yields 4 h 06 min
